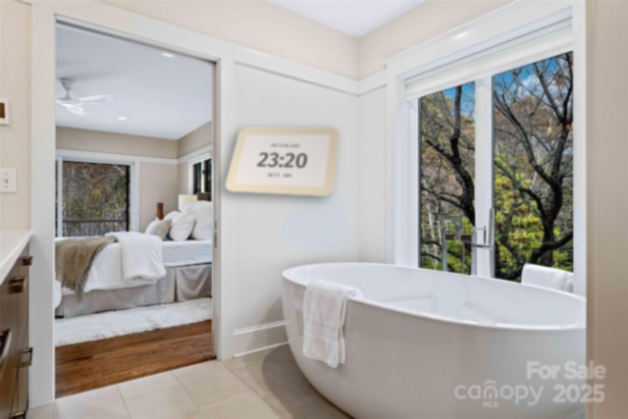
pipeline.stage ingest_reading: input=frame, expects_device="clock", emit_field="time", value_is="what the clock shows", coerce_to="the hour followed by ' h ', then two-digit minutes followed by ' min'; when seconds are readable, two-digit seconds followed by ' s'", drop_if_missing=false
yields 23 h 20 min
